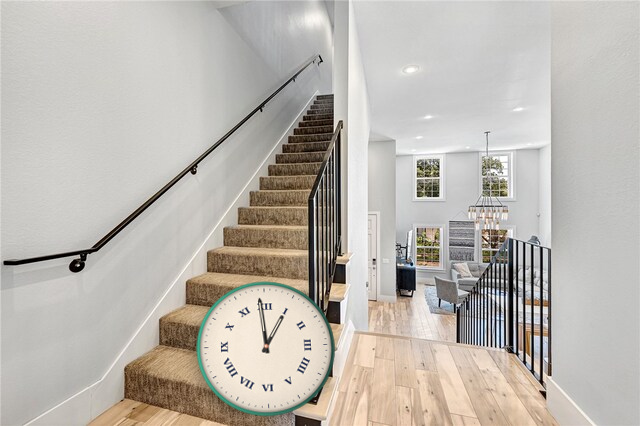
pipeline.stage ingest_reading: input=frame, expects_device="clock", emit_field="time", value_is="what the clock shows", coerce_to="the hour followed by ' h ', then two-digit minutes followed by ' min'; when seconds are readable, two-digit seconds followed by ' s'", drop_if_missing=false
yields 12 h 59 min
